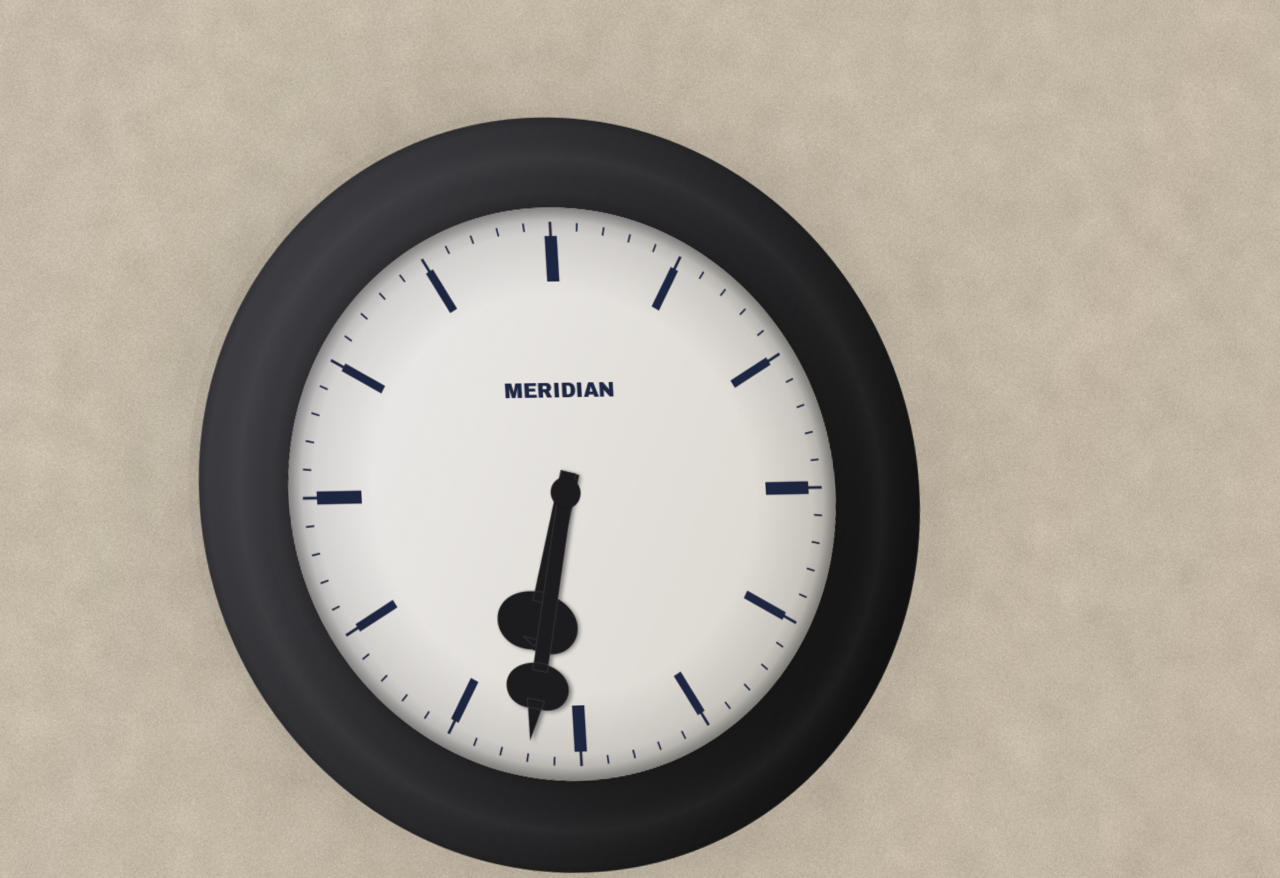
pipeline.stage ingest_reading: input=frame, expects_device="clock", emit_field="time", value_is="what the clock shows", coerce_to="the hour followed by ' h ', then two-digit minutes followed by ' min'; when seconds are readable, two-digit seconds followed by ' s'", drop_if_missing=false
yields 6 h 32 min
